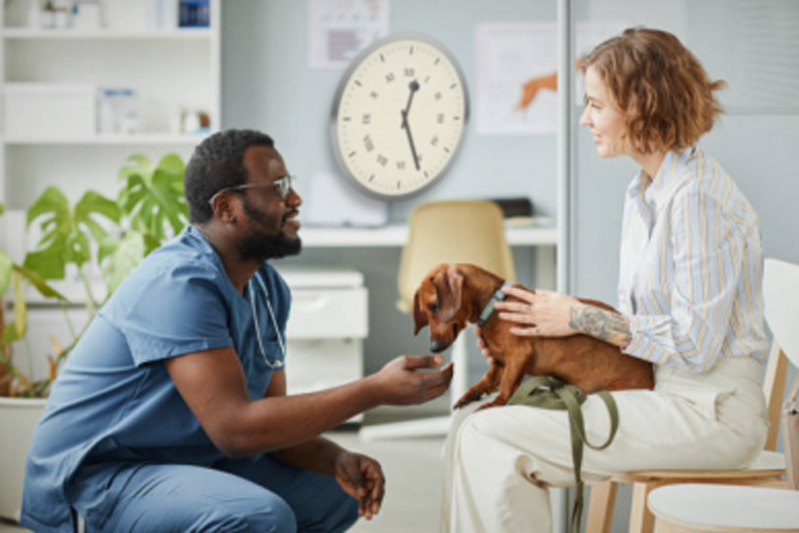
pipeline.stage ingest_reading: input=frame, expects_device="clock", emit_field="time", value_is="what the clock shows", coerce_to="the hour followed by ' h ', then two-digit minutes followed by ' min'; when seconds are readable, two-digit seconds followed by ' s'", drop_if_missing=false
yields 12 h 26 min
